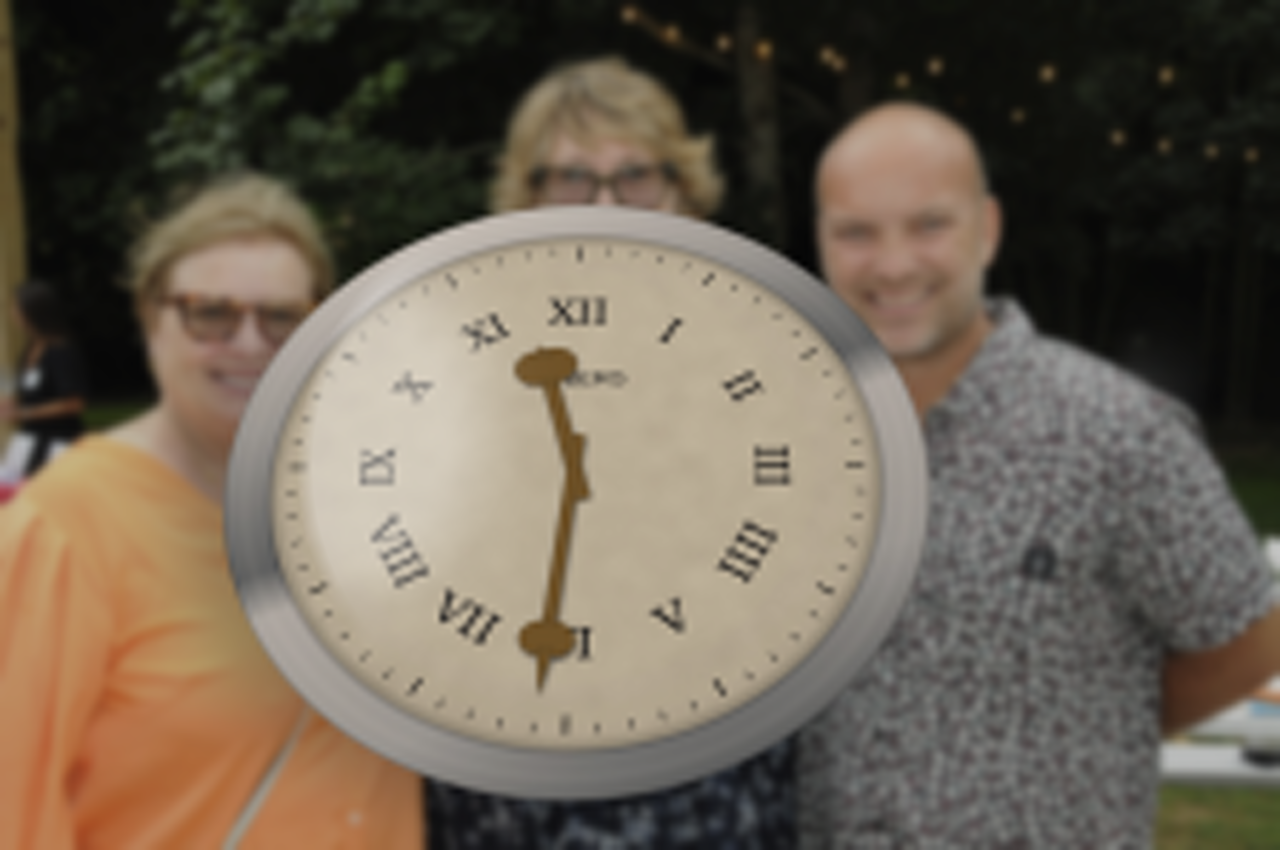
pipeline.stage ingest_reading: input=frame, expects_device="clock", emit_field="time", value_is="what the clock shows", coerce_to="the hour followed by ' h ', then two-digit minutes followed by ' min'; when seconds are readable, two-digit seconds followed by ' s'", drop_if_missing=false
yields 11 h 31 min
